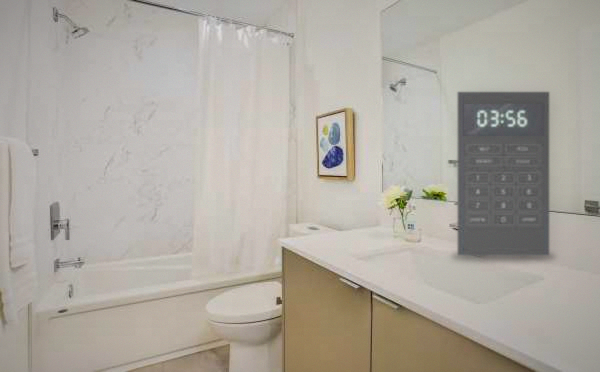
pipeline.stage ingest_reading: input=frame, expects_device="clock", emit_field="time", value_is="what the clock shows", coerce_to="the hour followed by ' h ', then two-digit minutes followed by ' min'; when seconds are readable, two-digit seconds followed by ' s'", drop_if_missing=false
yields 3 h 56 min
